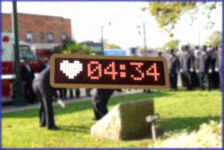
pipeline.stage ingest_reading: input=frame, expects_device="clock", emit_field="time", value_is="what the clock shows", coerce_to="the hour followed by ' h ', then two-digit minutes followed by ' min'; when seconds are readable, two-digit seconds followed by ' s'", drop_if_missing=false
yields 4 h 34 min
